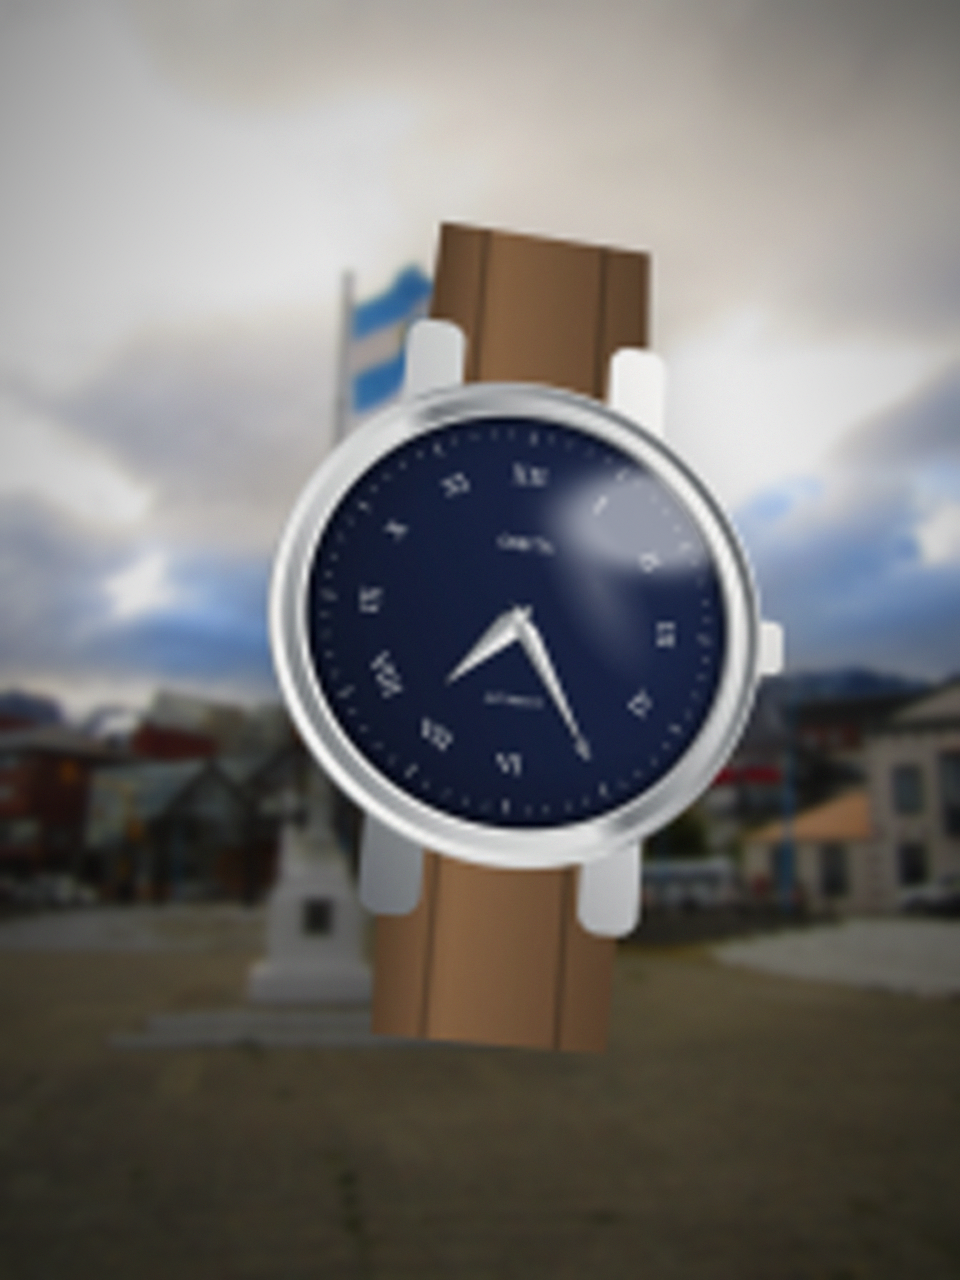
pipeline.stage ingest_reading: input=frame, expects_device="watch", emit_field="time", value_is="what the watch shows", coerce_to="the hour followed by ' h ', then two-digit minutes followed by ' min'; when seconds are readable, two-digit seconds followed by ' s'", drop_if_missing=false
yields 7 h 25 min
